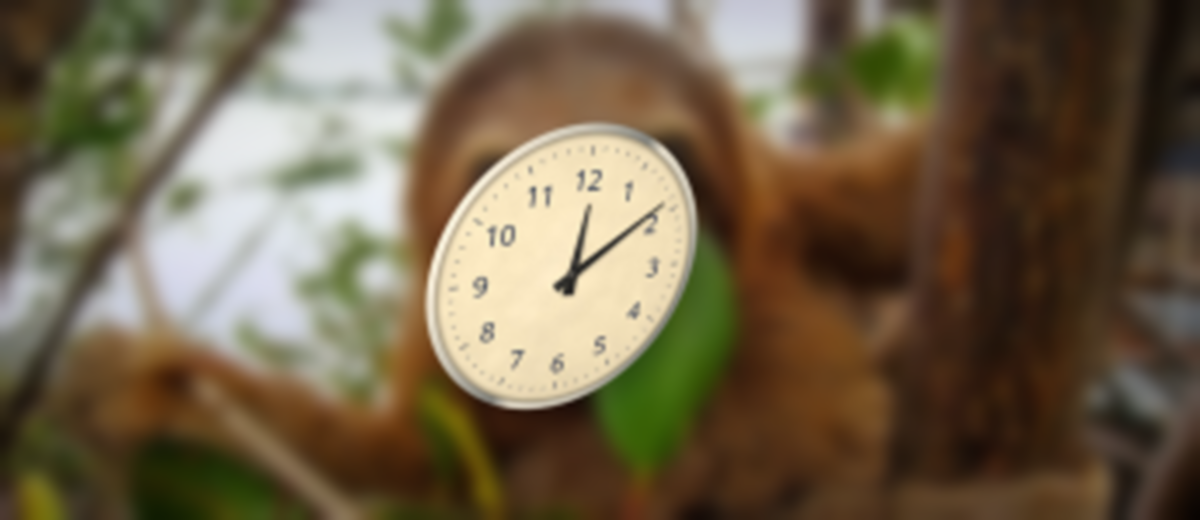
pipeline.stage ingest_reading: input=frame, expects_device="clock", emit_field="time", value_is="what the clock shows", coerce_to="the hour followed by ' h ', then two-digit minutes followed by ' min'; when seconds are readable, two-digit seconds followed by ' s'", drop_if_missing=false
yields 12 h 09 min
